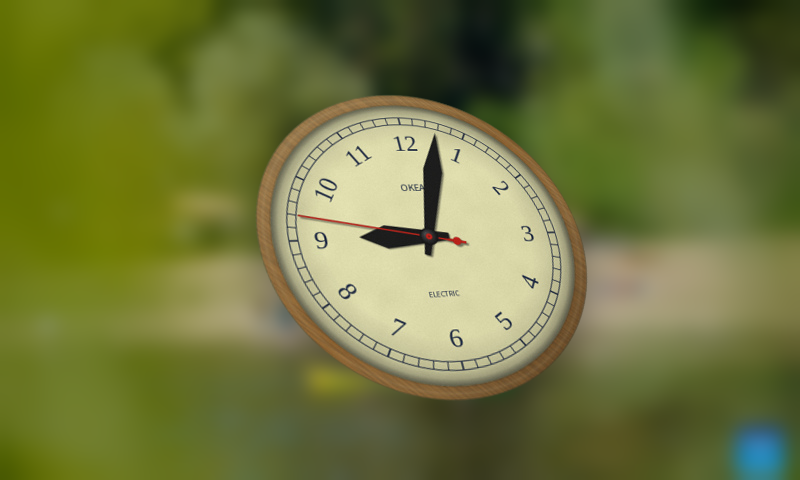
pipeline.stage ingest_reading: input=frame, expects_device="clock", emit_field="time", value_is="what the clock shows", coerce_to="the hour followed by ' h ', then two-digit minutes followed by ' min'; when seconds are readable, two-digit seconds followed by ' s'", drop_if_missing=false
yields 9 h 02 min 47 s
